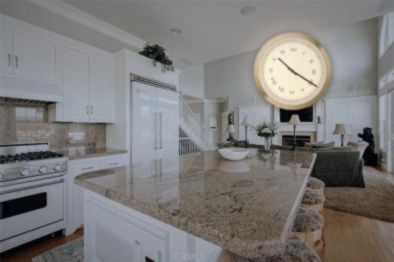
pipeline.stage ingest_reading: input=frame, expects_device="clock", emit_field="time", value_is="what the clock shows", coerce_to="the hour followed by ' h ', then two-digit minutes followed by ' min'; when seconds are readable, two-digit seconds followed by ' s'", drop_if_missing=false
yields 10 h 20 min
